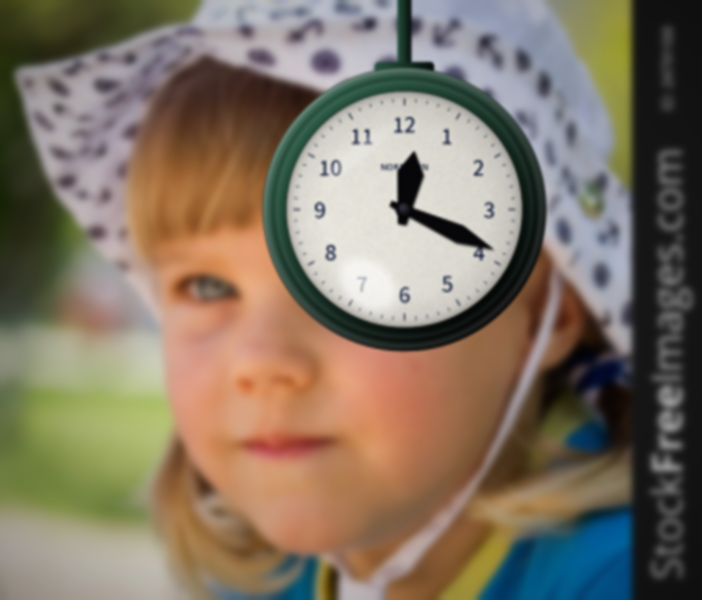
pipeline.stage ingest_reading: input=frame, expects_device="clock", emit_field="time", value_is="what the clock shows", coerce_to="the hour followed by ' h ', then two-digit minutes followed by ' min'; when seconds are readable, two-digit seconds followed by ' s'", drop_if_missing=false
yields 12 h 19 min
